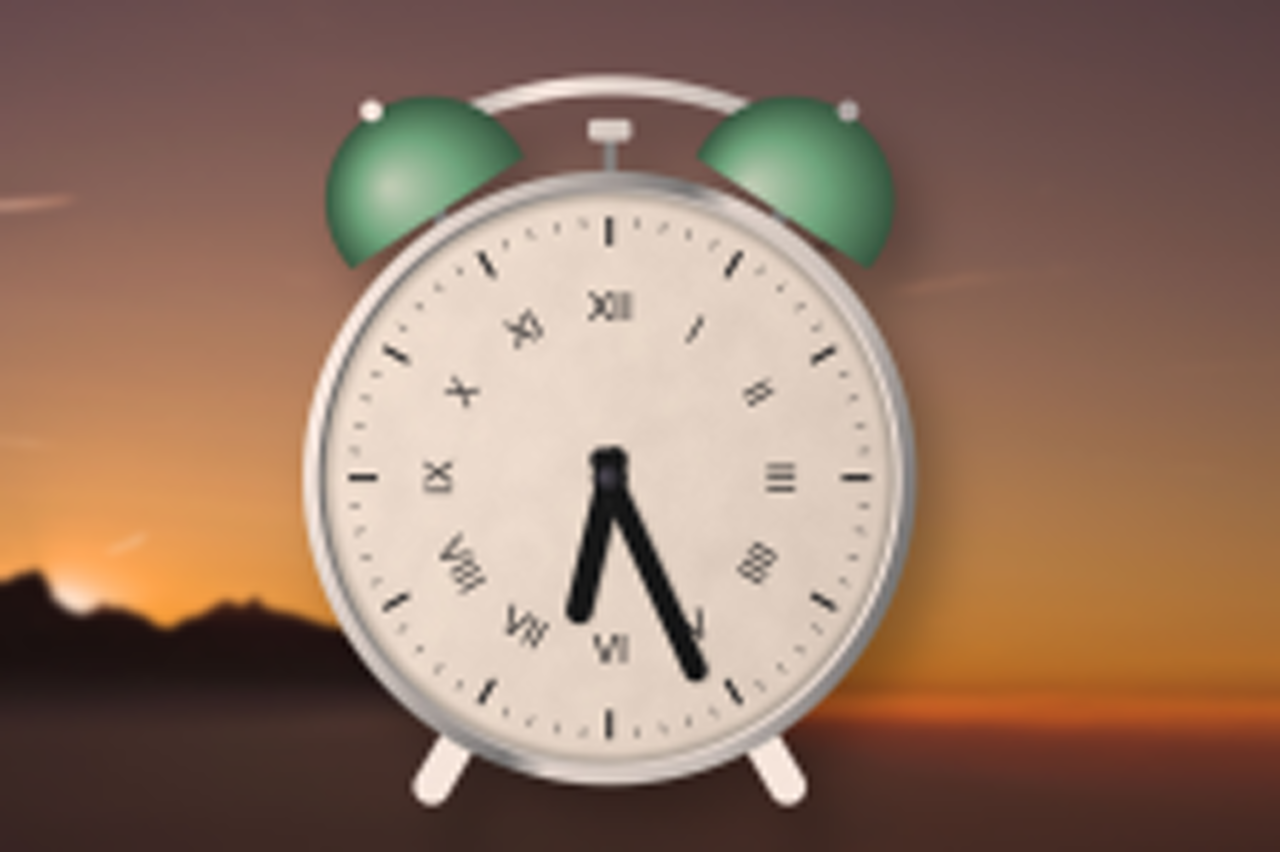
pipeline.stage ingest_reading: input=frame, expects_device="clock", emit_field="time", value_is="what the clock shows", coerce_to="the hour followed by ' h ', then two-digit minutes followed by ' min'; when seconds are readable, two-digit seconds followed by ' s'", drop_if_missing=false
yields 6 h 26 min
